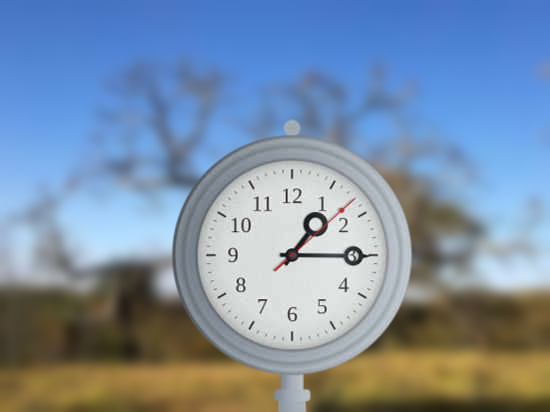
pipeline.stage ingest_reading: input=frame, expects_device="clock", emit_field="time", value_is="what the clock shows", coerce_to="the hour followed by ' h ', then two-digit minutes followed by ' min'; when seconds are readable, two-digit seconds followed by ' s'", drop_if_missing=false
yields 1 h 15 min 08 s
